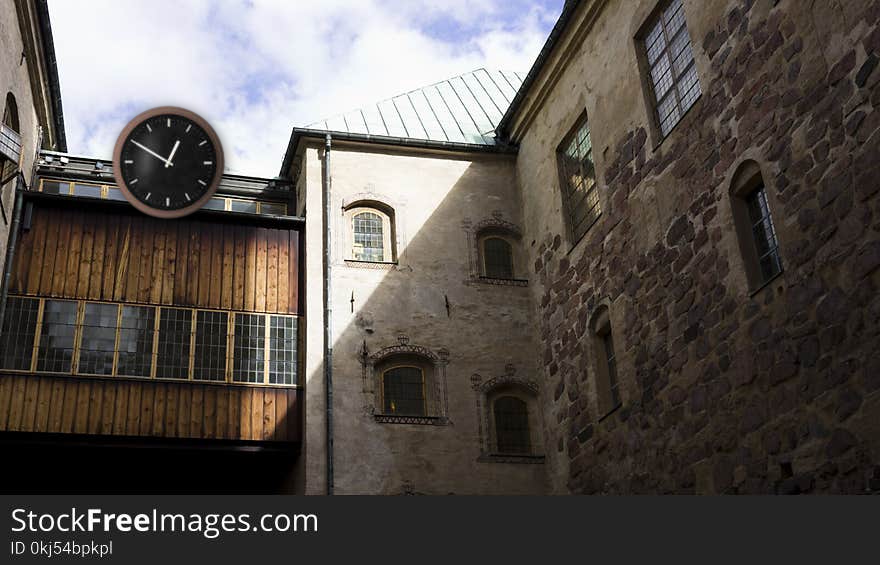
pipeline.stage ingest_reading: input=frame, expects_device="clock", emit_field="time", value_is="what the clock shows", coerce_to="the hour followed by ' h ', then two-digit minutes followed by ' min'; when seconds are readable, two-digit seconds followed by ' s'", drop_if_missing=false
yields 12 h 50 min
